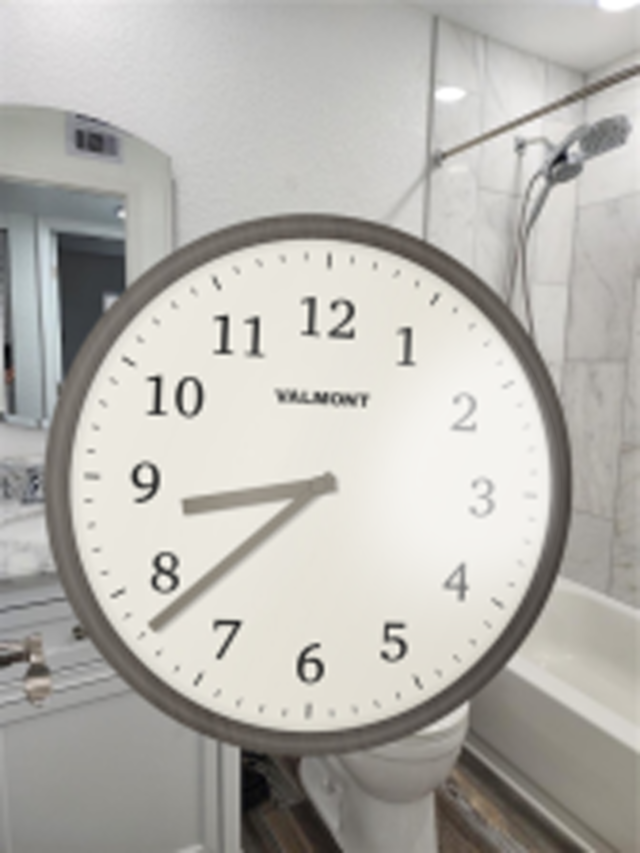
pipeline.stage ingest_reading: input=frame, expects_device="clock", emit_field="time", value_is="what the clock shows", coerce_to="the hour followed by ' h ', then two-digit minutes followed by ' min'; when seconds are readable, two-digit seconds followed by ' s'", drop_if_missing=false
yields 8 h 38 min
